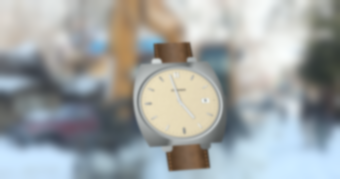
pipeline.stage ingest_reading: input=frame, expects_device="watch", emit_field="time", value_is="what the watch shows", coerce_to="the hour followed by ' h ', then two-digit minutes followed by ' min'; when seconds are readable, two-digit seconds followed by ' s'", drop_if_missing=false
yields 4 h 58 min
